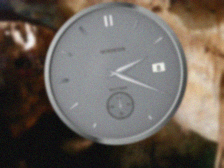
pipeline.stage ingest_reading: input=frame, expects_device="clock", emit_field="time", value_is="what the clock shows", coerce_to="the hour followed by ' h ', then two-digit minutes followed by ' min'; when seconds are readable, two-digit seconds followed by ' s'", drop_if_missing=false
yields 2 h 20 min
